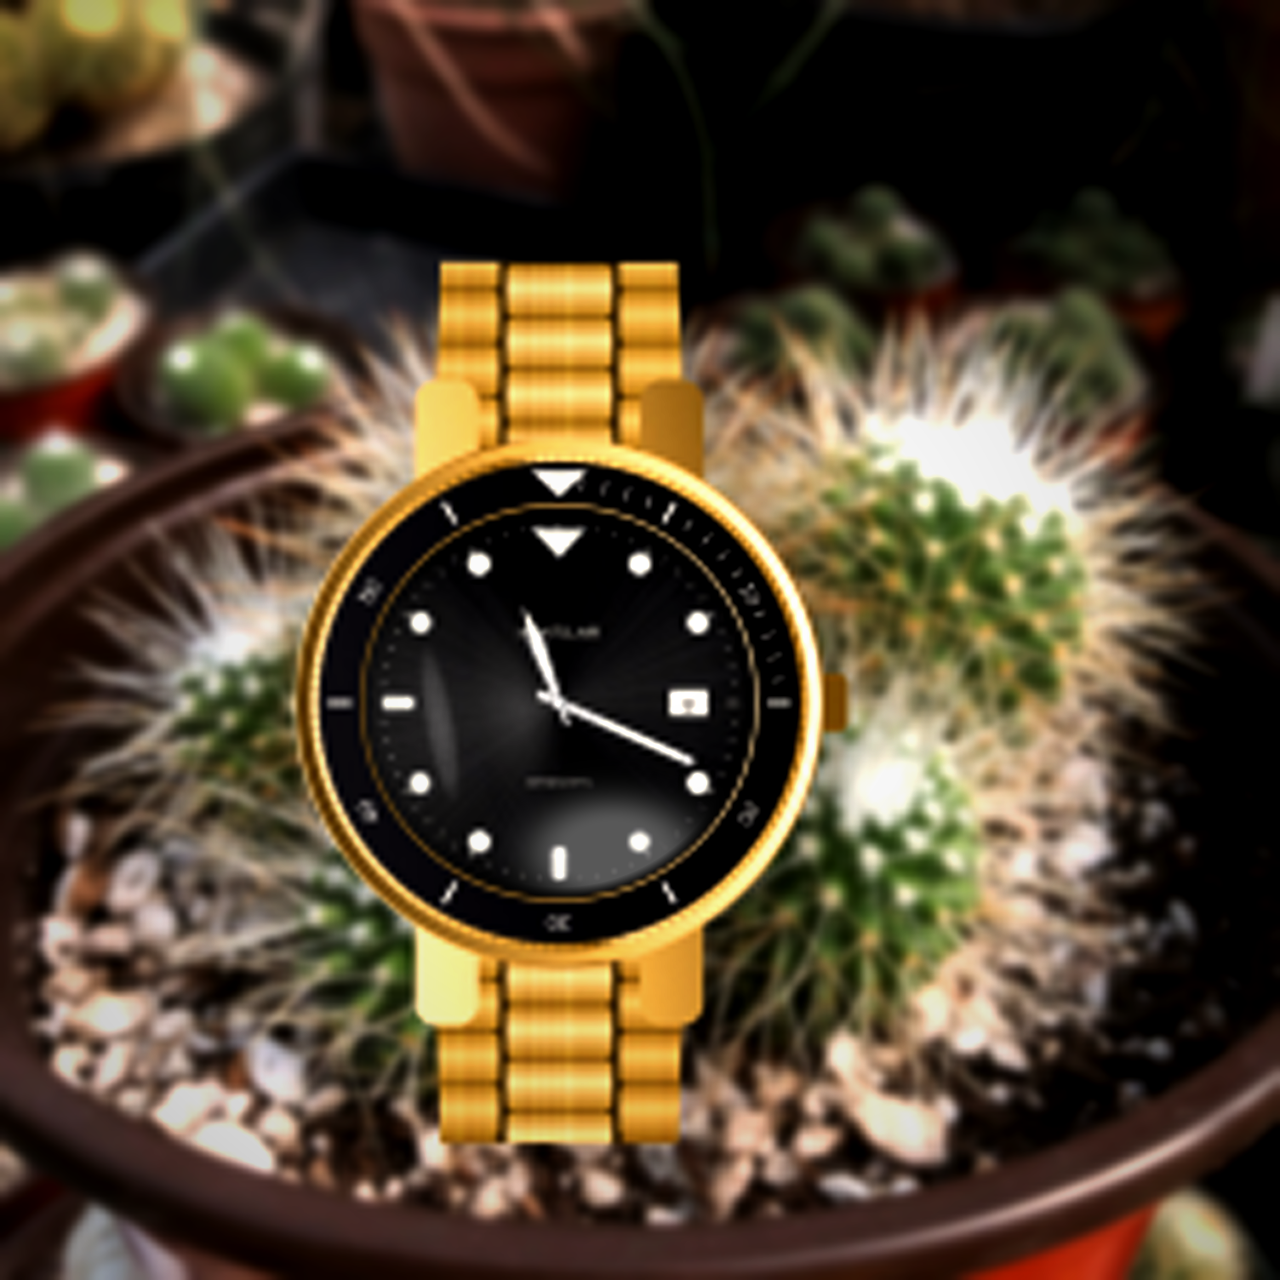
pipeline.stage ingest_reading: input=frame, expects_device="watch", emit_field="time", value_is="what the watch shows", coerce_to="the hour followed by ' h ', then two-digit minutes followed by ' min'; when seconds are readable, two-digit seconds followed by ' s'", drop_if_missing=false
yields 11 h 19 min
